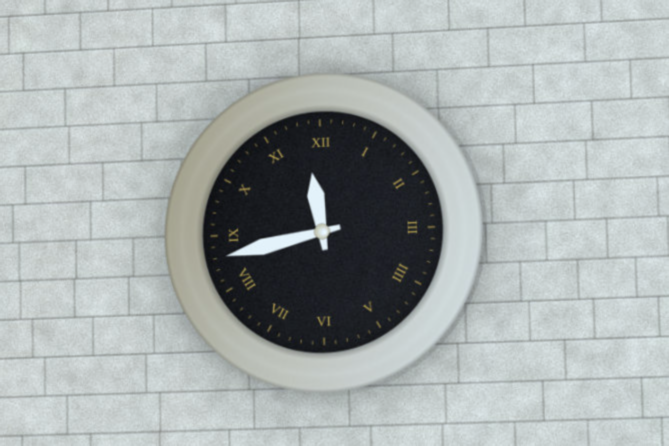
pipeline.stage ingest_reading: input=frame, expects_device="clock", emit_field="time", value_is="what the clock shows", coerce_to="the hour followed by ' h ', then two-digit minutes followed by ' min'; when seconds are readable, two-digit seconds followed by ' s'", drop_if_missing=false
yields 11 h 43 min
